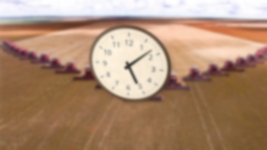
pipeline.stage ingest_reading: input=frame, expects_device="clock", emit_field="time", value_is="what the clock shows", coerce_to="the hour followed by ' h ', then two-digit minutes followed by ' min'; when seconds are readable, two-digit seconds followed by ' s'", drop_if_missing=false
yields 5 h 08 min
